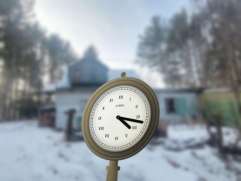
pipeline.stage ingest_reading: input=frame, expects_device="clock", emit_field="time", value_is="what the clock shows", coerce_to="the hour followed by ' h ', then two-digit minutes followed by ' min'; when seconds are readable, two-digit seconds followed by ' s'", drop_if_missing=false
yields 4 h 17 min
